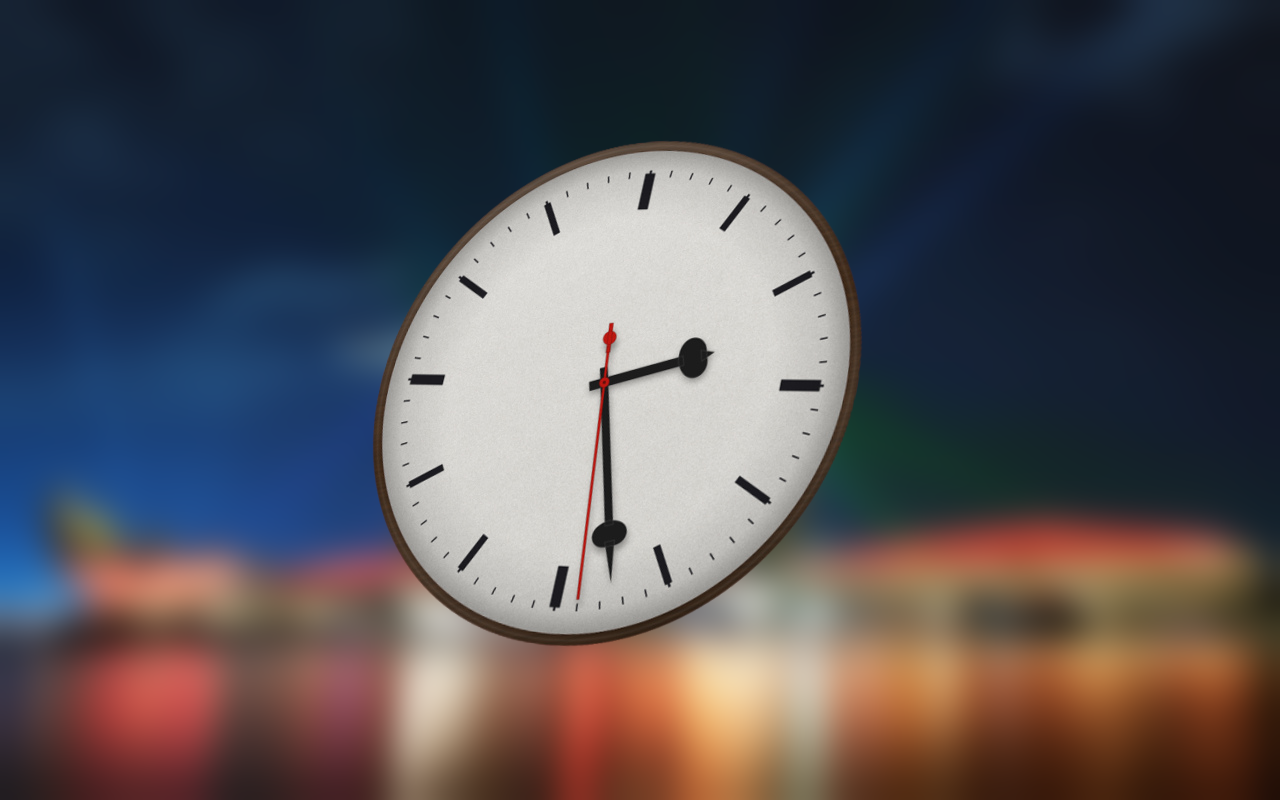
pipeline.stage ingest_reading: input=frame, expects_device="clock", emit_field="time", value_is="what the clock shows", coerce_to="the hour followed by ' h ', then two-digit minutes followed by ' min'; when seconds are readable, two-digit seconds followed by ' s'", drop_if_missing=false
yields 2 h 27 min 29 s
